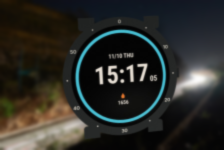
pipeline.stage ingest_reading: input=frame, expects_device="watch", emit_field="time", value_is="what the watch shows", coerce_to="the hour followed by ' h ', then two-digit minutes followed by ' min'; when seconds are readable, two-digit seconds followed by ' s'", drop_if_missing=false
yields 15 h 17 min
